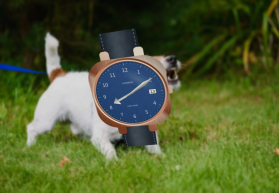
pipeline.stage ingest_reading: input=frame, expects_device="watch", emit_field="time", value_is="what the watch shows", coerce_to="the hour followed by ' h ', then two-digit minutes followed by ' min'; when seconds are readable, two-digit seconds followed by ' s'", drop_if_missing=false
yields 8 h 10 min
